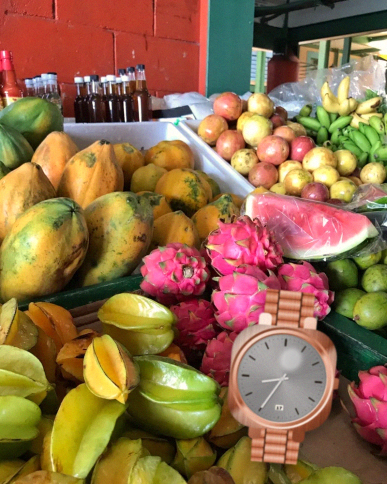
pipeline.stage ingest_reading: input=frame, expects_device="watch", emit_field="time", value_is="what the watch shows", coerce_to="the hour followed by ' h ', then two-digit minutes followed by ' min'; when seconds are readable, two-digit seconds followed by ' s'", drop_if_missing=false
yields 8 h 35 min
